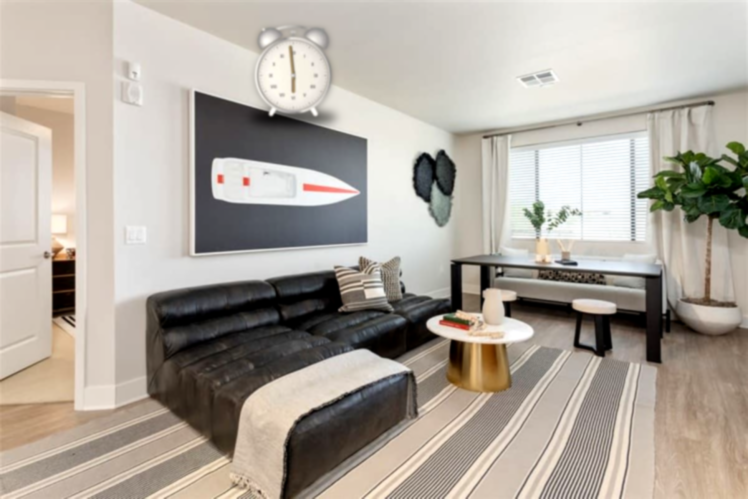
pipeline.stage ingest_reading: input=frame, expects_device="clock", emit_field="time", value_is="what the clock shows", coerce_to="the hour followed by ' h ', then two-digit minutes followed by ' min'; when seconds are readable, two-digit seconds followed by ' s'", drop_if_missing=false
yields 5 h 59 min
